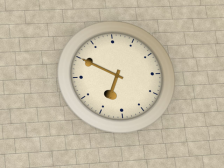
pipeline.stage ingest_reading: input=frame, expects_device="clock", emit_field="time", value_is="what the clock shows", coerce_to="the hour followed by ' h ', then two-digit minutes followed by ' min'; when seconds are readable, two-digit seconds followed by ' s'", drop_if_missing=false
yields 6 h 50 min
